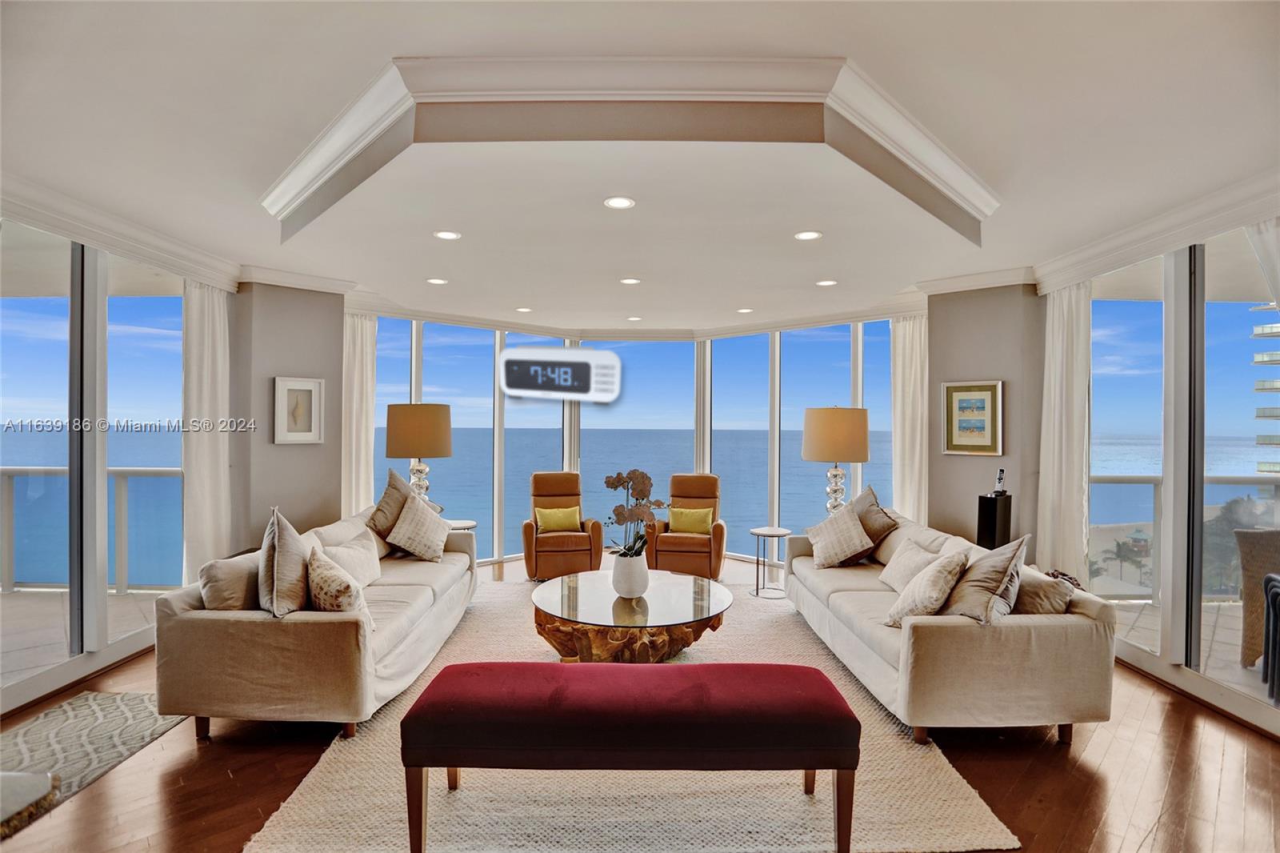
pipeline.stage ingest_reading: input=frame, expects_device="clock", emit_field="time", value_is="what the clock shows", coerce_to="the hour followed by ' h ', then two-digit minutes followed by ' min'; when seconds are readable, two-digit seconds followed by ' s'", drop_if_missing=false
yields 7 h 48 min
